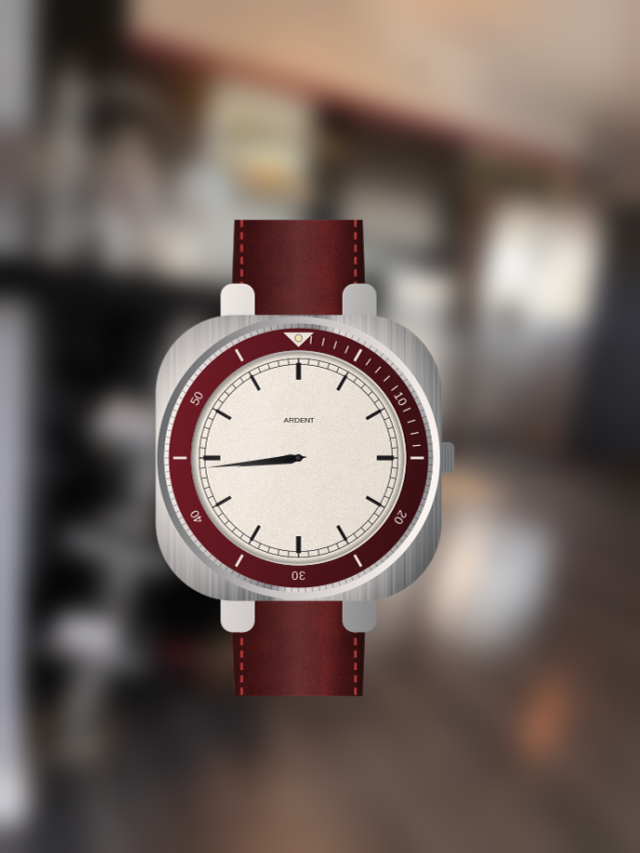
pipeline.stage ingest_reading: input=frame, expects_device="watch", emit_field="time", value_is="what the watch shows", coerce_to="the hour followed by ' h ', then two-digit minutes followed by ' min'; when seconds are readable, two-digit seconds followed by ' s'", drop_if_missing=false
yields 8 h 44 min
